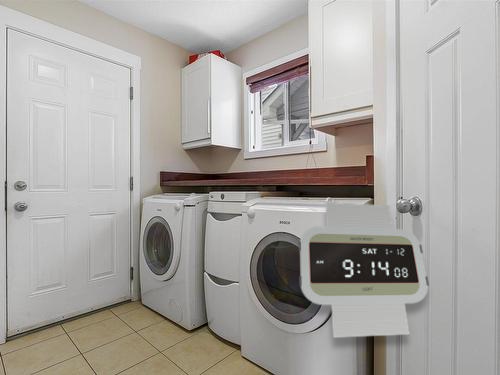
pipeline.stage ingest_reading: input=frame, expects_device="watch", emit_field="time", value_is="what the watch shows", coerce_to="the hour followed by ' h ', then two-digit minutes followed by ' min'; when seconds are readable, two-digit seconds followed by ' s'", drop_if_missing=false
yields 9 h 14 min 08 s
